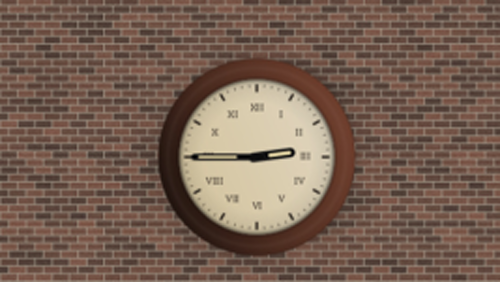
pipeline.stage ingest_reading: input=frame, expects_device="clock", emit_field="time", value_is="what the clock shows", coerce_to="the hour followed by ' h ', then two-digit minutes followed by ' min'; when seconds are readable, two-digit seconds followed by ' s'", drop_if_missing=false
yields 2 h 45 min
